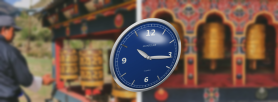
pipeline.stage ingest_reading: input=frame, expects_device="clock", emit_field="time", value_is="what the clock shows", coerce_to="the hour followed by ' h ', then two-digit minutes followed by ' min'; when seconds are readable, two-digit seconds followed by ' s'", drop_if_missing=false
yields 10 h 16 min
